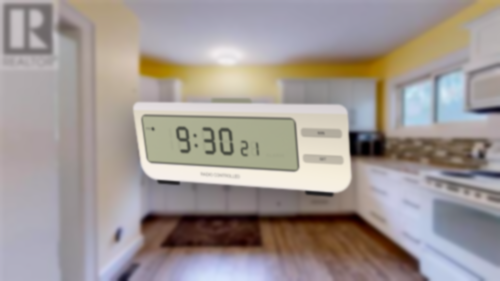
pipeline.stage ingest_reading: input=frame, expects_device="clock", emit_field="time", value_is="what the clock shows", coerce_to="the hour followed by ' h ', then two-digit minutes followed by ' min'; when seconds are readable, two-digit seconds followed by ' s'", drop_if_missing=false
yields 9 h 30 min 21 s
